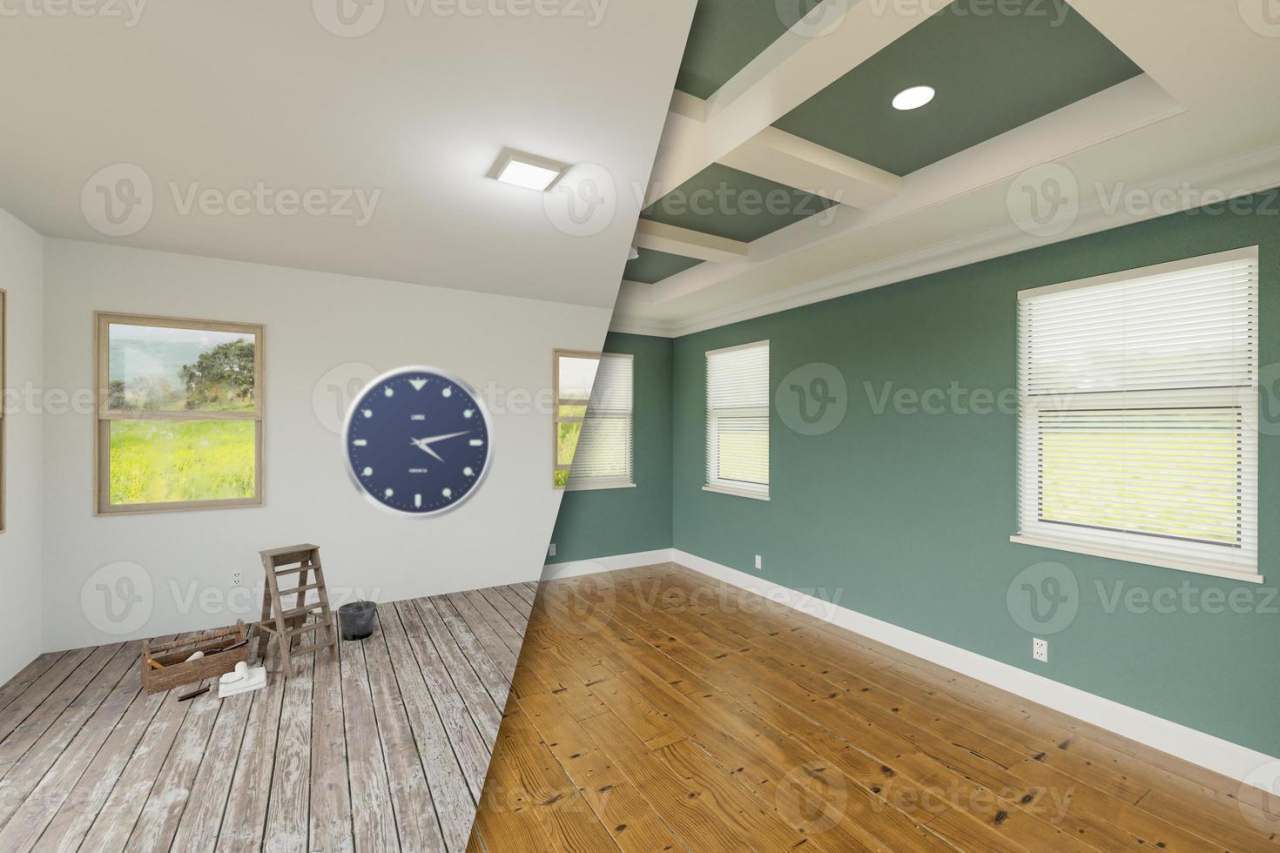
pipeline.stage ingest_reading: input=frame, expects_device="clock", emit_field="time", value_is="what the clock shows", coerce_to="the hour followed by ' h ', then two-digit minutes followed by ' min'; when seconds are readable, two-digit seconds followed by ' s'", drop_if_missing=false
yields 4 h 13 min
